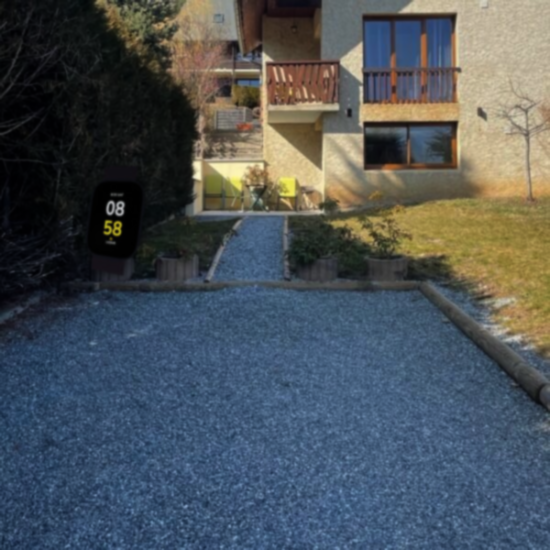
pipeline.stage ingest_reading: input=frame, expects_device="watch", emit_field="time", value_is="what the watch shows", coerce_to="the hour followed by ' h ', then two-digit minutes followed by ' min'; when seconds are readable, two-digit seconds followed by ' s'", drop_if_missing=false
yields 8 h 58 min
